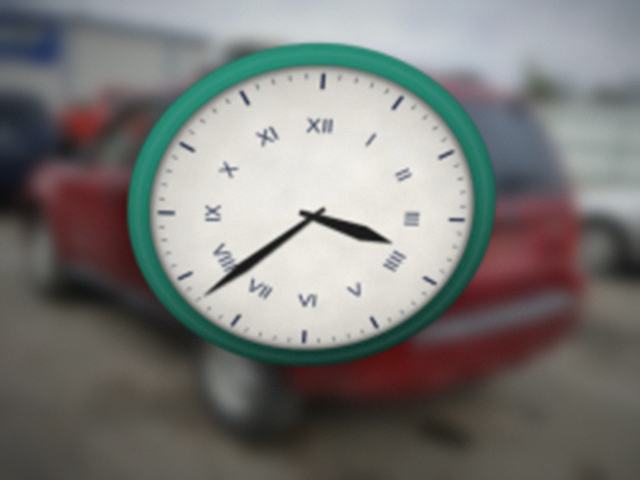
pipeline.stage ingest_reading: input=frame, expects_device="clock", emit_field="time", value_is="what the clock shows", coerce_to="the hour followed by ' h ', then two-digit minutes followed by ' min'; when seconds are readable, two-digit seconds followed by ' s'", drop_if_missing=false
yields 3 h 38 min
